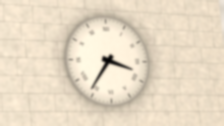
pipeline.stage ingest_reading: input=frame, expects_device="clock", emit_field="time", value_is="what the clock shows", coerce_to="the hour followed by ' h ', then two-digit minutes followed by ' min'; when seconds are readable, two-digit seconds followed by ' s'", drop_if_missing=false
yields 3 h 36 min
